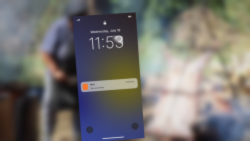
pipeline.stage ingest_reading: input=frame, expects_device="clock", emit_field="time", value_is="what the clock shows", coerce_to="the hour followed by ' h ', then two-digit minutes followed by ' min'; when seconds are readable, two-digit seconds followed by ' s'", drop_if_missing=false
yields 11 h 53 min
